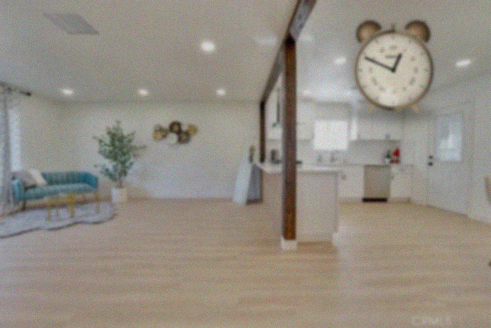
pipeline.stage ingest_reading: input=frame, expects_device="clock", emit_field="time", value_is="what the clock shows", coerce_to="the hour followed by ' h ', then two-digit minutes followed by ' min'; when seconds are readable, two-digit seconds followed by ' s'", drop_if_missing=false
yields 12 h 49 min
